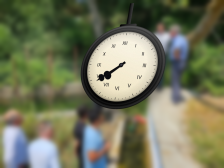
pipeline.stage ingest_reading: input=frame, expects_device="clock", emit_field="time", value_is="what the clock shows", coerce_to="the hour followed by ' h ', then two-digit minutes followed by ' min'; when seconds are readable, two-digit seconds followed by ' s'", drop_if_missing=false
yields 7 h 39 min
